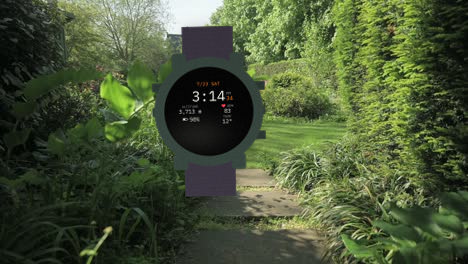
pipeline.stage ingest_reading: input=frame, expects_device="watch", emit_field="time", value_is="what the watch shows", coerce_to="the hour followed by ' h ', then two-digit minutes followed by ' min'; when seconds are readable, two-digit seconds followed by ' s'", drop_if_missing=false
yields 3 h 14 min
